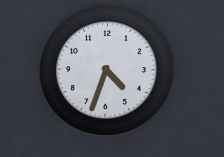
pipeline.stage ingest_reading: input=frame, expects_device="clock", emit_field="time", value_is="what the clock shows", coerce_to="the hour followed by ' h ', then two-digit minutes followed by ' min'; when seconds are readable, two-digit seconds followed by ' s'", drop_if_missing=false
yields 4 h 33 min
